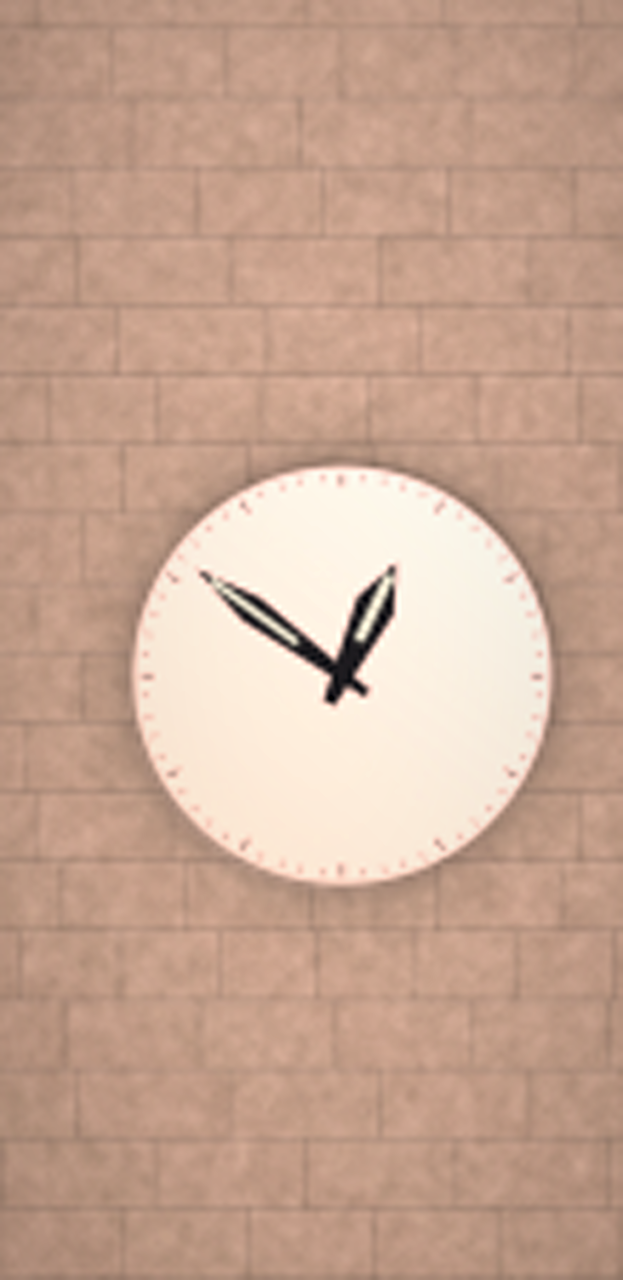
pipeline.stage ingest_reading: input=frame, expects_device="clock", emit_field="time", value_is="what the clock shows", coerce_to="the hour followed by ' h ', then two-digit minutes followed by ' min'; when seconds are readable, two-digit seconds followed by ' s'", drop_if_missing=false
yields 12 h 51 min
